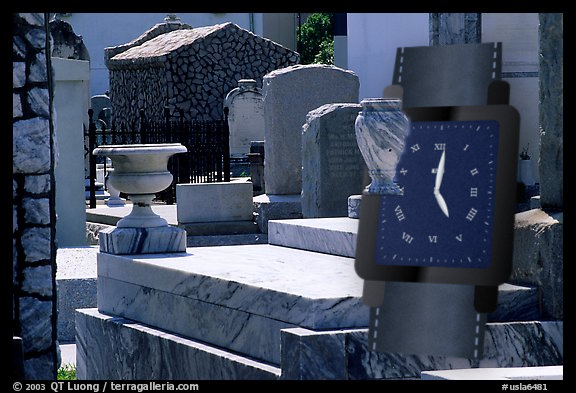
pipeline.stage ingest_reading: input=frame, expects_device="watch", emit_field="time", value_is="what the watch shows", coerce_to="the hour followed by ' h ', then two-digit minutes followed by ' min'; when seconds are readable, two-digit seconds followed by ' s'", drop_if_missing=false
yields 5 h 01 min
